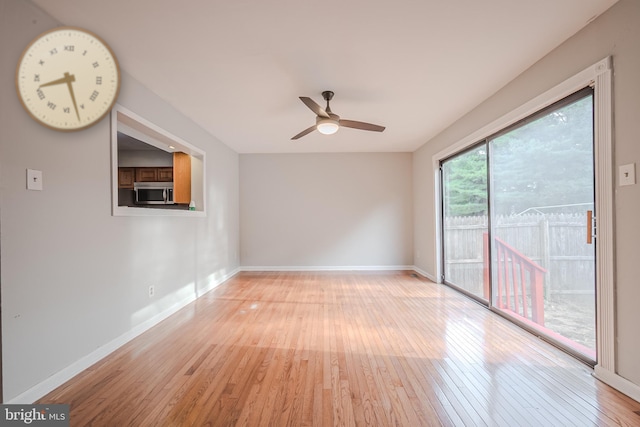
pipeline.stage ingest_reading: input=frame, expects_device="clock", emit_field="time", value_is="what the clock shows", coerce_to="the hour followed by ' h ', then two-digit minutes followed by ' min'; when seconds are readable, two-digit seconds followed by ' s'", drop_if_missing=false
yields 8 h 27 min
